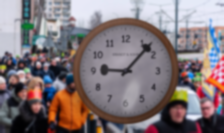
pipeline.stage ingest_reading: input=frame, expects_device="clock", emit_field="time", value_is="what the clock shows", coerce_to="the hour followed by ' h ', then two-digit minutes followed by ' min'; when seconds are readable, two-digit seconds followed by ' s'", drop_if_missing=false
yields 9 h 07 min
